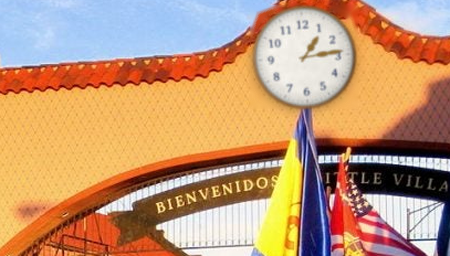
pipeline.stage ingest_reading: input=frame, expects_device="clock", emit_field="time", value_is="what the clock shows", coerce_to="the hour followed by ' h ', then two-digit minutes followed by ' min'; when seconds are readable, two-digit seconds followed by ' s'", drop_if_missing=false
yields 1 h 14 min
